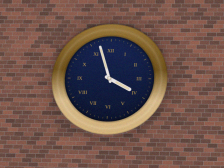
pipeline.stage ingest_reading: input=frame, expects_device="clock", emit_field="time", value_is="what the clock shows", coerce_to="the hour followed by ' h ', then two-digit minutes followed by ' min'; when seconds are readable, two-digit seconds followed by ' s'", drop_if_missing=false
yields 3 h 57 min
